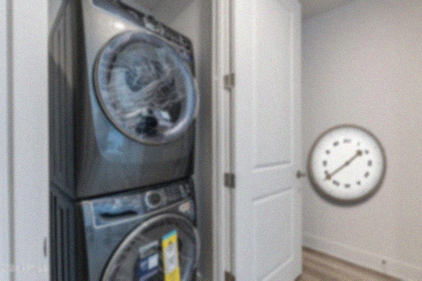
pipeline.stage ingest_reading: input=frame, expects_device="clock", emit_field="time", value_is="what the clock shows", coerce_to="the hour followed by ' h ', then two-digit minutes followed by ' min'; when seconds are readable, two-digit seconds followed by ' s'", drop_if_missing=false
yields 1 h 39 min
